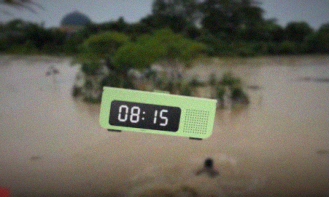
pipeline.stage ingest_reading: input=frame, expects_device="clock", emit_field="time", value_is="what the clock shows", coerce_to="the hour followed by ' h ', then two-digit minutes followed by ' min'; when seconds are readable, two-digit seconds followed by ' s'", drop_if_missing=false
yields 8 h 15 min
